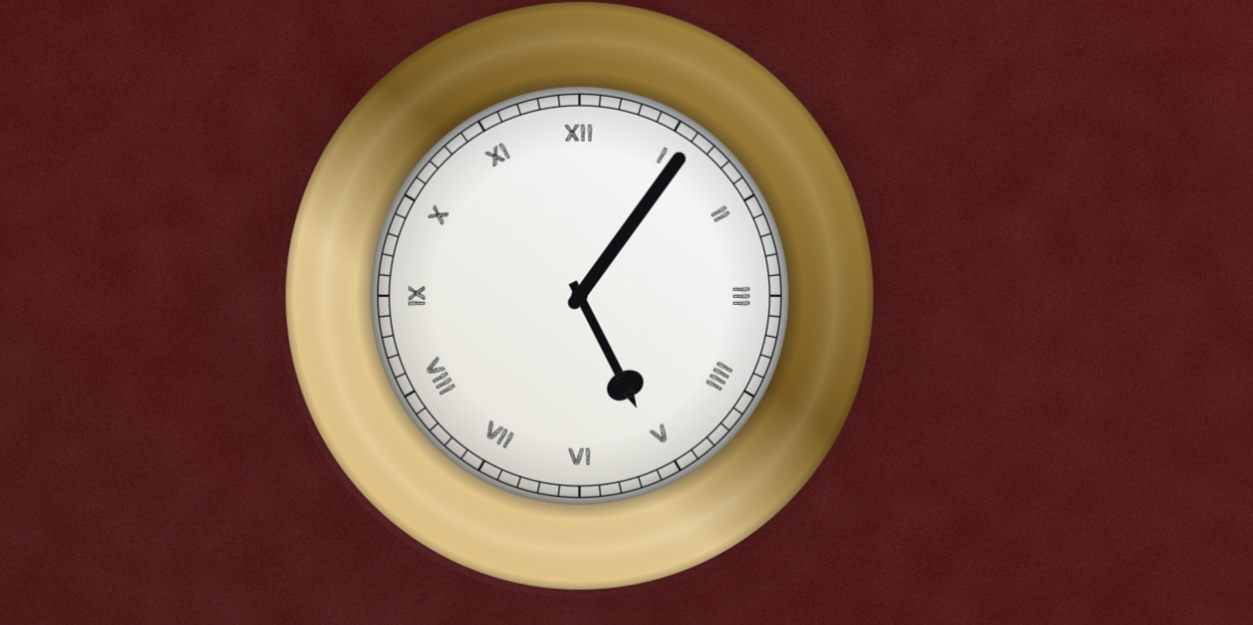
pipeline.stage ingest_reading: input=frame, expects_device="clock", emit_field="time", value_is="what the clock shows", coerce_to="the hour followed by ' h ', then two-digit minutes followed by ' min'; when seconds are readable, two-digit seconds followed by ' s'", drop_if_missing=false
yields 5 h 06 min
